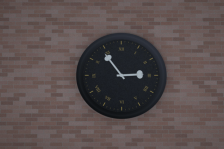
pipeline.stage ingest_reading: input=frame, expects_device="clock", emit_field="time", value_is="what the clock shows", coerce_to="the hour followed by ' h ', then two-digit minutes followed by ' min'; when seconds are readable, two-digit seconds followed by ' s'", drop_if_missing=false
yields 2 h 54 min
